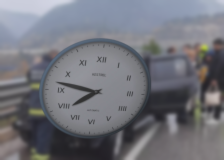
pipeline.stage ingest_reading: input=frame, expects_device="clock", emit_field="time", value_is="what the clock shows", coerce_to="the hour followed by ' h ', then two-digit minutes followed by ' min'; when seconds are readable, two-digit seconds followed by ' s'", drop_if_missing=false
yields 7 h 47 min
